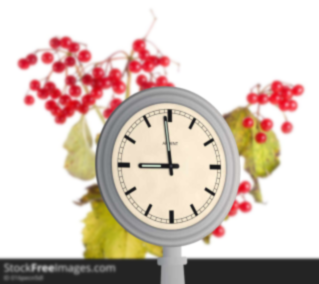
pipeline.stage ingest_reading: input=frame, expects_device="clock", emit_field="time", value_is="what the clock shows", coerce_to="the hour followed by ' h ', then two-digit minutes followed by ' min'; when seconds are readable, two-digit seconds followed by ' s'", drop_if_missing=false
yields 8 h 59 min
